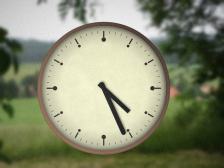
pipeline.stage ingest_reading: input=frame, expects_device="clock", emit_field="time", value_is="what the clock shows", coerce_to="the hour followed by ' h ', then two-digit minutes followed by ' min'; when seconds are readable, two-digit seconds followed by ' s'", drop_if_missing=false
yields 4 h 26 min
